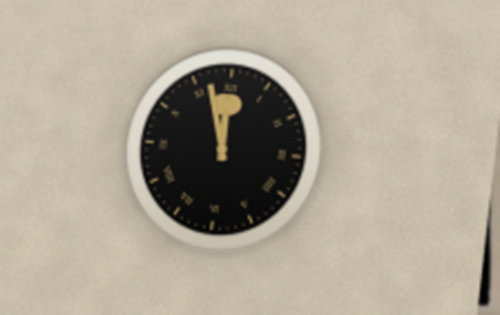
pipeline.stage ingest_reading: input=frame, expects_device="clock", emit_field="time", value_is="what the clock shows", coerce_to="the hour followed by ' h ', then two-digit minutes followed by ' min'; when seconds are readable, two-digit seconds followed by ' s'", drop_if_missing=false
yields 11 h 57 min
